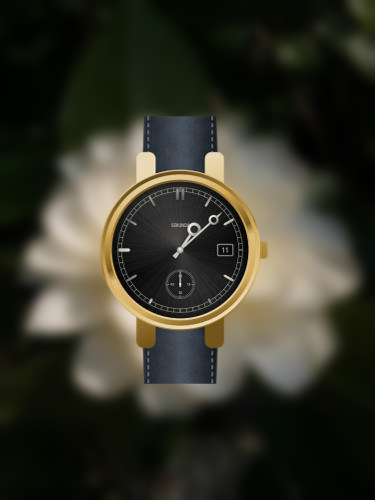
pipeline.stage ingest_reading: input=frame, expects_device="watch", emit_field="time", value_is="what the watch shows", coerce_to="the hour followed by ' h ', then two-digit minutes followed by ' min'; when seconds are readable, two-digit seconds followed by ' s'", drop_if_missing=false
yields 1 h 08 min
